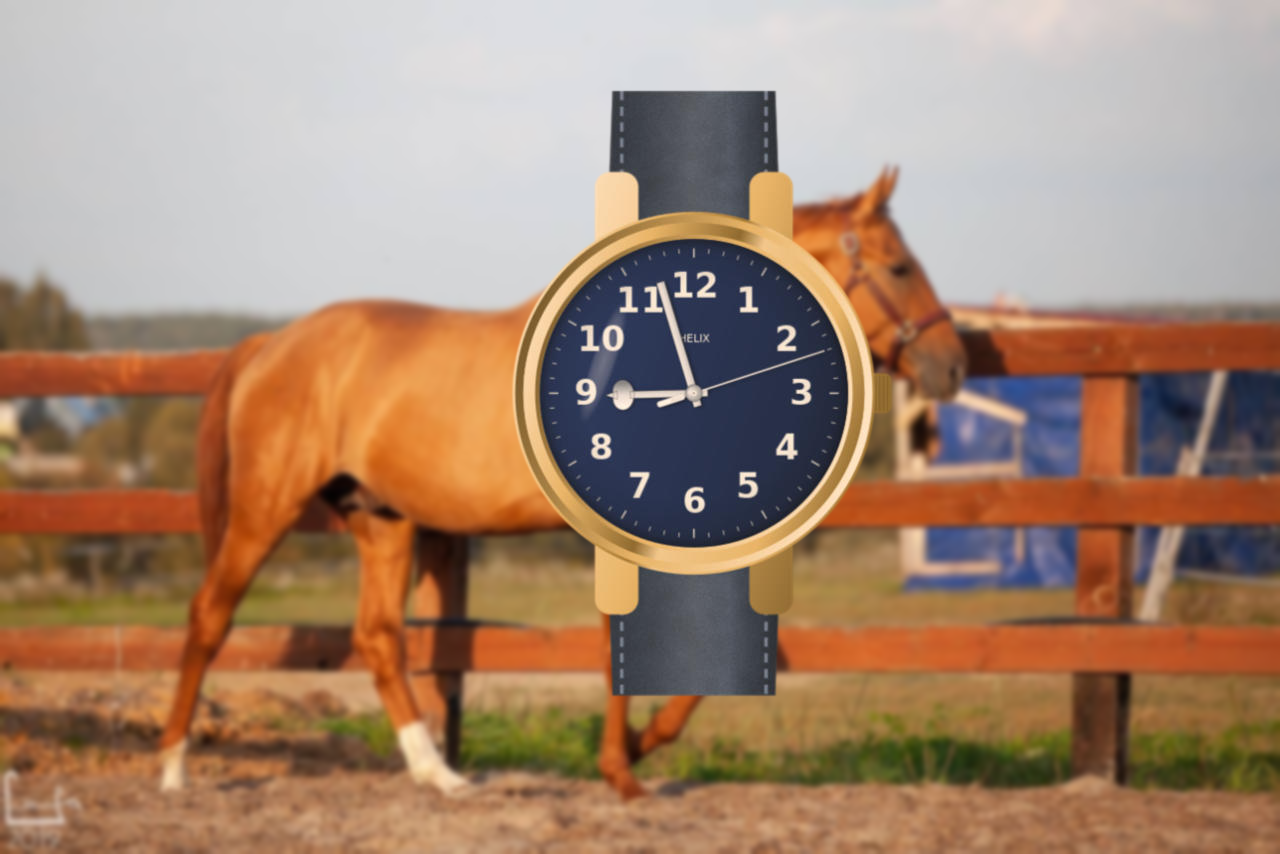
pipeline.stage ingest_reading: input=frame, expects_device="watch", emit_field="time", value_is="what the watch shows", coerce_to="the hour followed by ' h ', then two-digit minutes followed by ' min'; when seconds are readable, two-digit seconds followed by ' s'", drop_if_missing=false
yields 8 h 57 min 12 s
